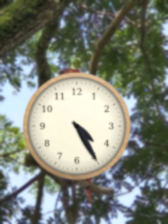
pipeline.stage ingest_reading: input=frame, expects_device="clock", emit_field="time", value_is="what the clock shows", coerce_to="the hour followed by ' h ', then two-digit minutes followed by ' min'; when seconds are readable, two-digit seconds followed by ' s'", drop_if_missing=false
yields 4 h 25 min
